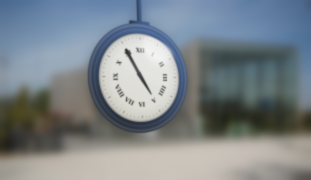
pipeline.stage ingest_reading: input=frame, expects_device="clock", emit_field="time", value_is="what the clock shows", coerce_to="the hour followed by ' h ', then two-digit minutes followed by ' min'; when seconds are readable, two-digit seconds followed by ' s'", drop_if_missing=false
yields 4 h 55 min
